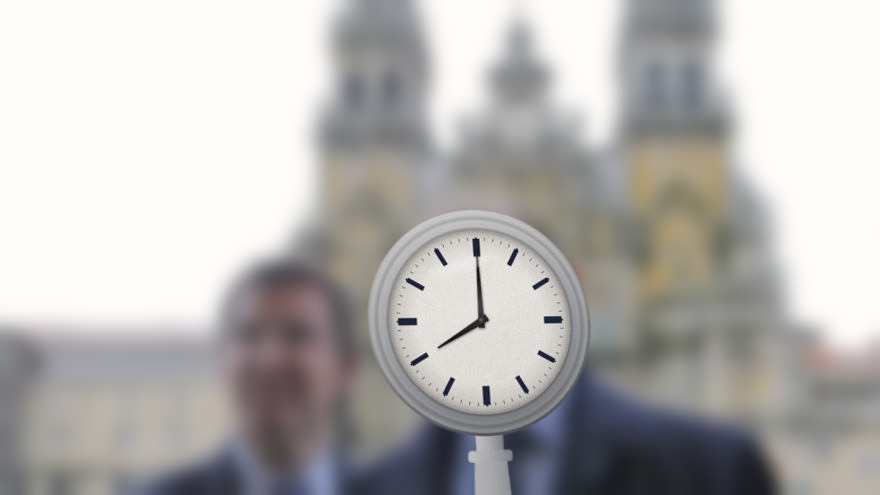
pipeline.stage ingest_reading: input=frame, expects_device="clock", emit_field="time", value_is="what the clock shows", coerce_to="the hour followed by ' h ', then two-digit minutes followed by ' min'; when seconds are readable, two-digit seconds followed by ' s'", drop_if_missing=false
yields 8 h 00 min
